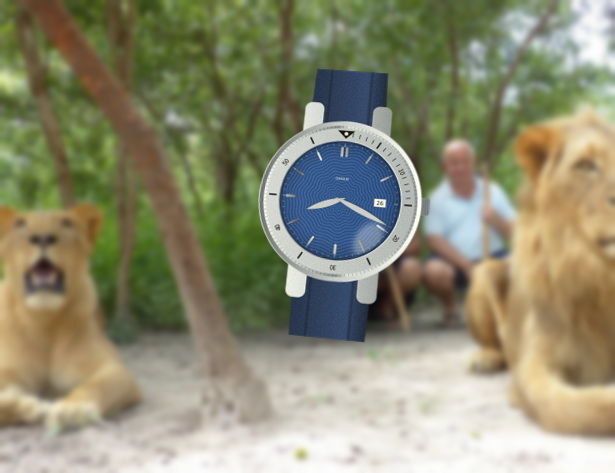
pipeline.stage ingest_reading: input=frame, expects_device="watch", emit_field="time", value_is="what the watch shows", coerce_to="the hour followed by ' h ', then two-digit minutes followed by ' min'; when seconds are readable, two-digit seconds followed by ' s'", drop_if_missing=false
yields 8 h 19 min
